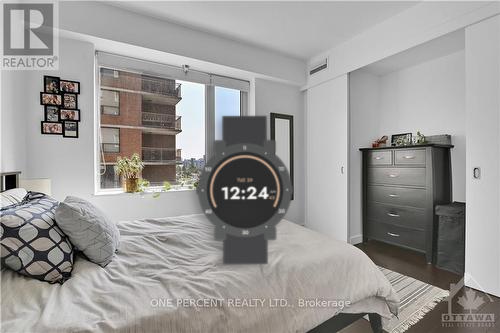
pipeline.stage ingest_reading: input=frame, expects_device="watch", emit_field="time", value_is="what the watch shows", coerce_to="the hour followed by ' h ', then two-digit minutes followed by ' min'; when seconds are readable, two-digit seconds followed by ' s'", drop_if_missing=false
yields 12 h 24 min
